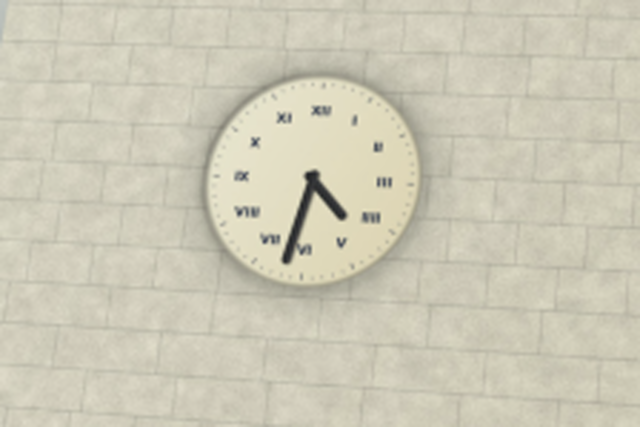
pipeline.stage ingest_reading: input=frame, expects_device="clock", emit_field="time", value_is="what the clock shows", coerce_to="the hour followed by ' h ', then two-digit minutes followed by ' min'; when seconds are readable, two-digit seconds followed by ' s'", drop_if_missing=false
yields 4 h 32 min
